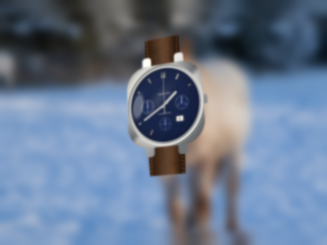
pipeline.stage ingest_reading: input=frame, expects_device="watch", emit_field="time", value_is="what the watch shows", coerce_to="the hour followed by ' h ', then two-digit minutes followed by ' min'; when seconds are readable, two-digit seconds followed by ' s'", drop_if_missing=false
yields 1 h 40 min
